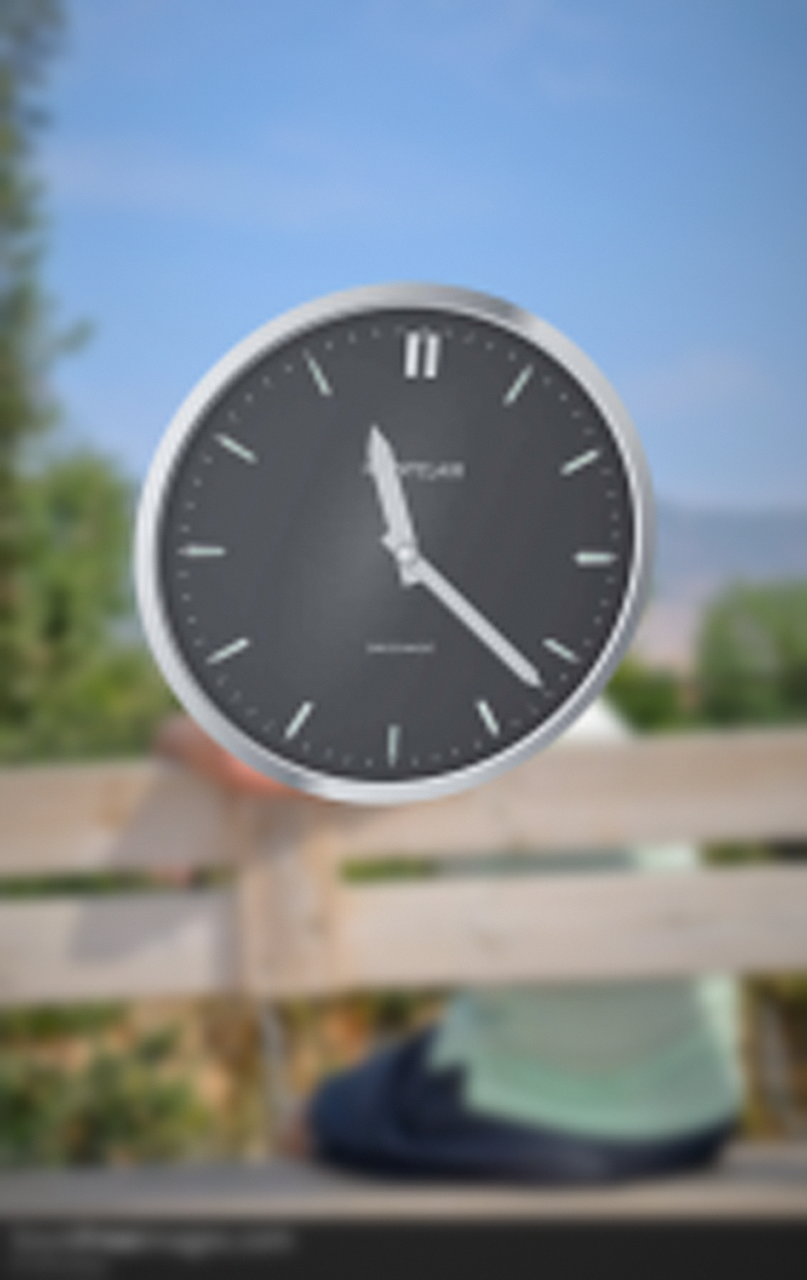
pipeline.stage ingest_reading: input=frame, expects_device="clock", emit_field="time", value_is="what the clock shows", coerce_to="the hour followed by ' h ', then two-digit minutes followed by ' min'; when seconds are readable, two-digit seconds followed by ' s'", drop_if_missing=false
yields 11 h 22 min
